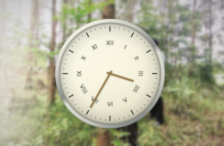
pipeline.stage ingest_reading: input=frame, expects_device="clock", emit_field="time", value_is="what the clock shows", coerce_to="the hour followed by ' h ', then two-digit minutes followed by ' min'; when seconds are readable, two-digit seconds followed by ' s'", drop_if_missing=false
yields 3 h 35 min
